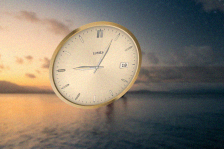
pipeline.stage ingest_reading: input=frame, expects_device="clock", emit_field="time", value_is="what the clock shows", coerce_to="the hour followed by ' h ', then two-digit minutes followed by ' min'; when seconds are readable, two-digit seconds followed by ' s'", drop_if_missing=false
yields 9 h 04 min
